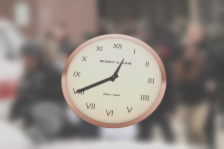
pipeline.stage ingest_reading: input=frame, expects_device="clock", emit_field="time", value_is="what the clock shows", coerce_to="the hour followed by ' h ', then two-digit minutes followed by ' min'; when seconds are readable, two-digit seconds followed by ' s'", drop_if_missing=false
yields 12 h 40 min
